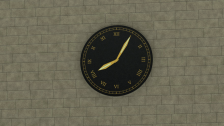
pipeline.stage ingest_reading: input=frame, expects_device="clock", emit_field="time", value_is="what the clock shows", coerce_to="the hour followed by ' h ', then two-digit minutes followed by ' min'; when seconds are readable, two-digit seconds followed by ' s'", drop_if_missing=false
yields 8 h 05 min
